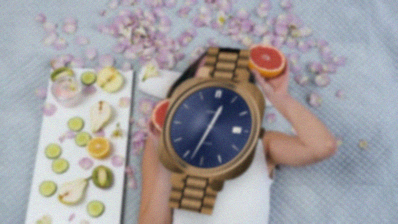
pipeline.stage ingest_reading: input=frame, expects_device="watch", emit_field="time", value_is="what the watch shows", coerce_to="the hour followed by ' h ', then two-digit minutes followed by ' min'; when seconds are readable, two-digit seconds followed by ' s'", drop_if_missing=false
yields 12 h 33 min
